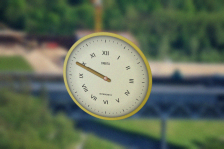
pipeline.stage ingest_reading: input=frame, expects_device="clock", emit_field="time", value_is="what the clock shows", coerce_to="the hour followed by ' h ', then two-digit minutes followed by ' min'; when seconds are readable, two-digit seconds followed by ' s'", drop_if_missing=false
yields 9 h 49 min
